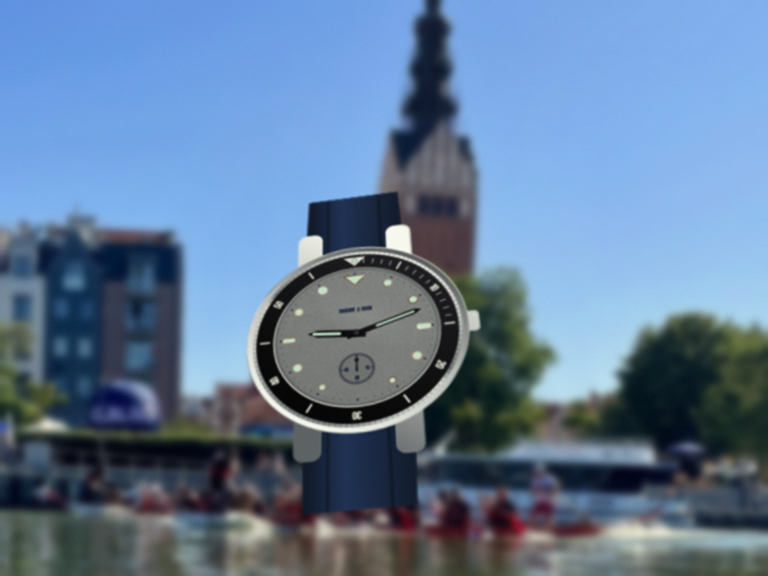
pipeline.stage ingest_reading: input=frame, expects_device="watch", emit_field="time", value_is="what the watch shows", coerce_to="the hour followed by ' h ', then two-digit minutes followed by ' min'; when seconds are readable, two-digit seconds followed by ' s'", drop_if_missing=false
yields 9 h 12 min
